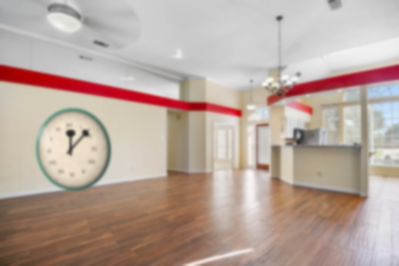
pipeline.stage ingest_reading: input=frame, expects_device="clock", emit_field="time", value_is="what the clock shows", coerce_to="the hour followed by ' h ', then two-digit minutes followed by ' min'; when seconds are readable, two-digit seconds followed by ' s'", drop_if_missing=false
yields 12 h 08 min
